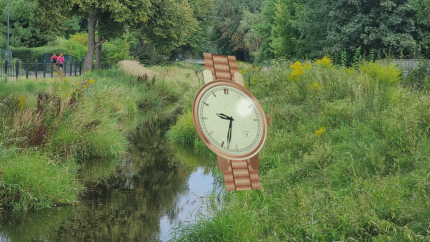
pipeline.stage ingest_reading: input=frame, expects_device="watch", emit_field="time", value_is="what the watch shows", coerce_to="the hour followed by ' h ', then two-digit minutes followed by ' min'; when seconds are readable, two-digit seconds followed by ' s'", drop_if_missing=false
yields 9 h 33 min
